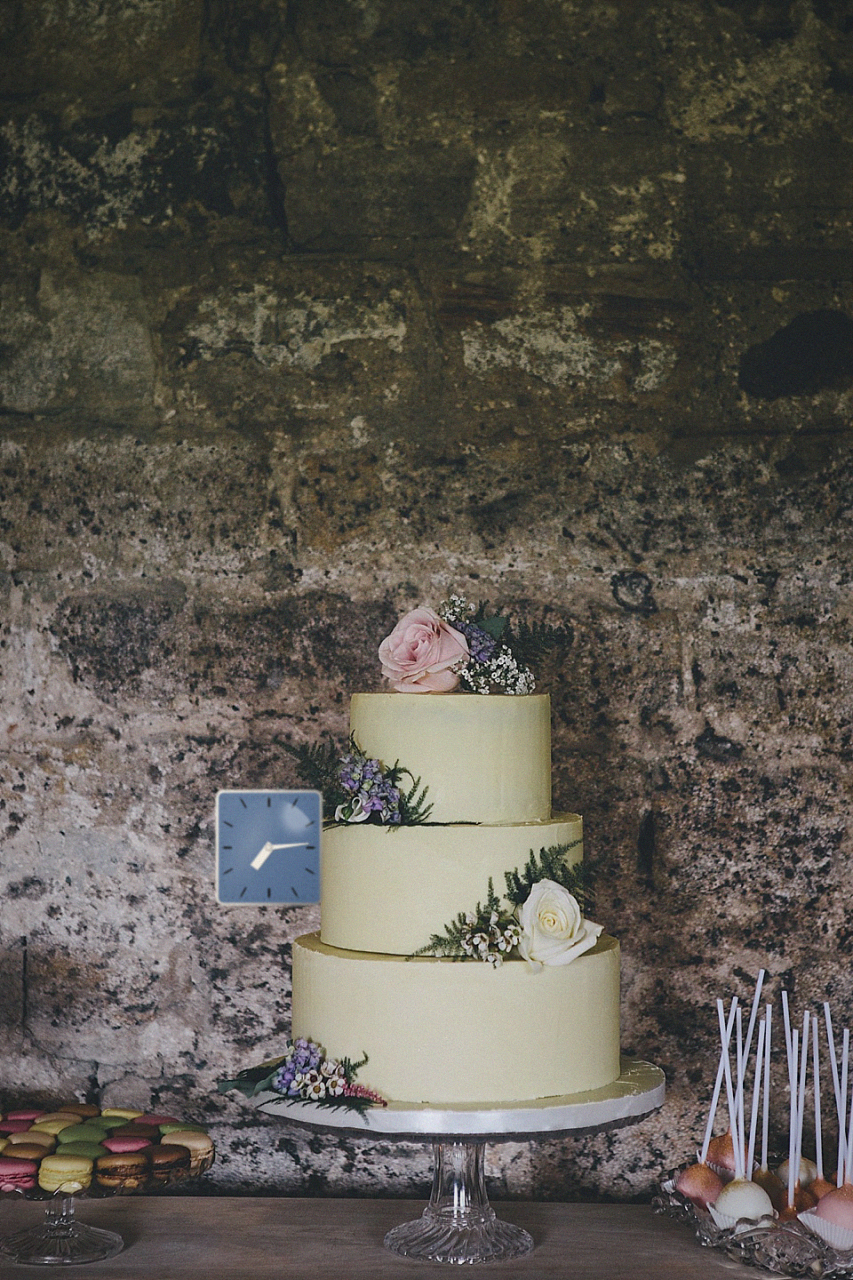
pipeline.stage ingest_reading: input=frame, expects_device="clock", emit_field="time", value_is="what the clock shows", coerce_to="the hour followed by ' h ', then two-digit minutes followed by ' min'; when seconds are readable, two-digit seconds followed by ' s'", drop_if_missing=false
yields 7 h 14 min
